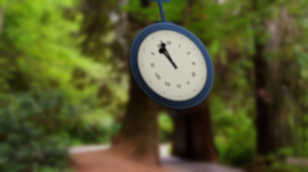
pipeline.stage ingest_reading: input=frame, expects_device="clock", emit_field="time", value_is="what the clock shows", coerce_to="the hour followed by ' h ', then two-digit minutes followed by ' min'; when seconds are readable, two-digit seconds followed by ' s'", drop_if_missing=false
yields 10 h 57 min
